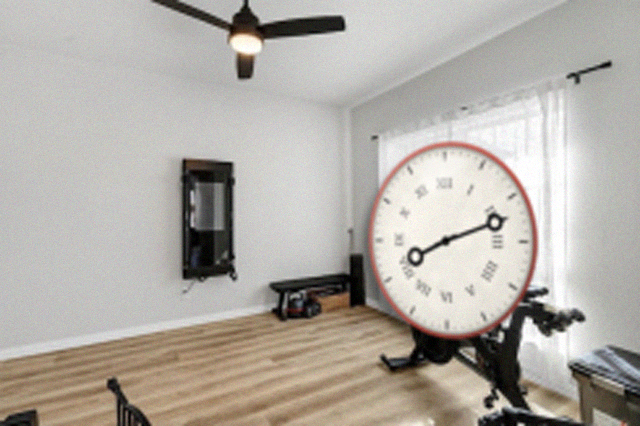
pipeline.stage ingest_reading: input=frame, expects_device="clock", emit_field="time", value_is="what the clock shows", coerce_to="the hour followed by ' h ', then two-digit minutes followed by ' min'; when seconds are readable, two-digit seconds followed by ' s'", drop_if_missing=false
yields 8 h 12 min
